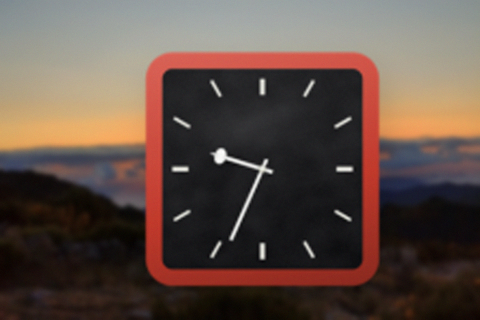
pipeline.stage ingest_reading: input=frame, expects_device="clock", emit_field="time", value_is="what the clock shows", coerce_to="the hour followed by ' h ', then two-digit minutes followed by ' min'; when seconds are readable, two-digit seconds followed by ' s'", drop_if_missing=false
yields 9 h 34 min
